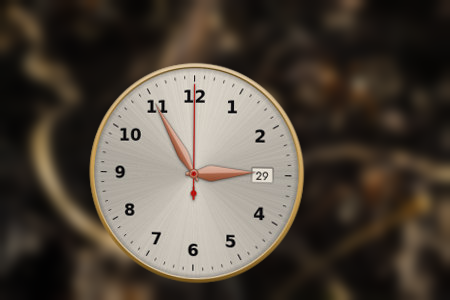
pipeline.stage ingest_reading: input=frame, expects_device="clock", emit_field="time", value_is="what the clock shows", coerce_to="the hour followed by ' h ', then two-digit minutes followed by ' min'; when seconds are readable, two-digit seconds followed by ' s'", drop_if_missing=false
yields 2 h 55 min 00 s
